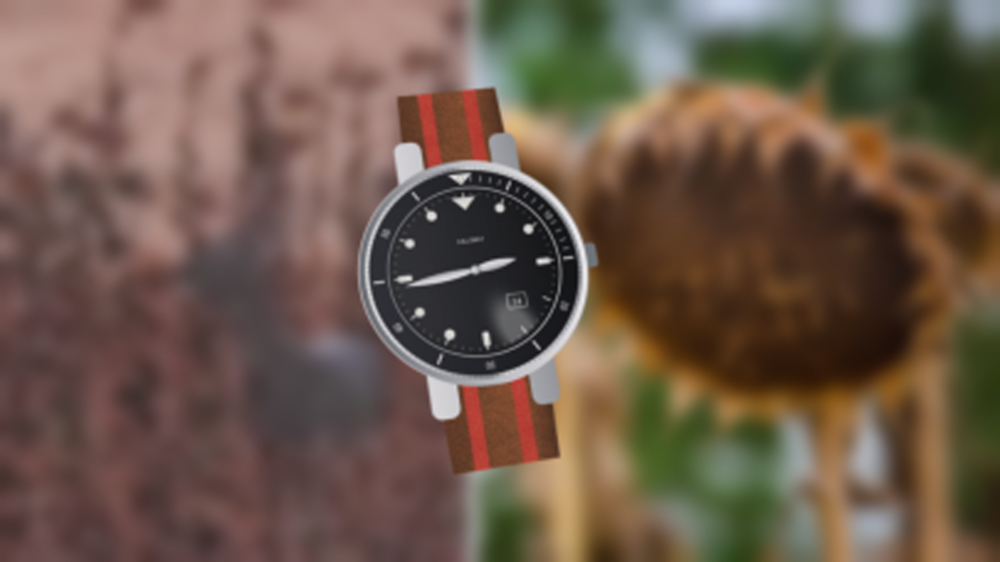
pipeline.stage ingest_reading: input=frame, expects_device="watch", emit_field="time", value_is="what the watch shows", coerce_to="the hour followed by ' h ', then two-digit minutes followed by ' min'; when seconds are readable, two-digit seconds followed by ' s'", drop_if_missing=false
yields 2 h 44 min
